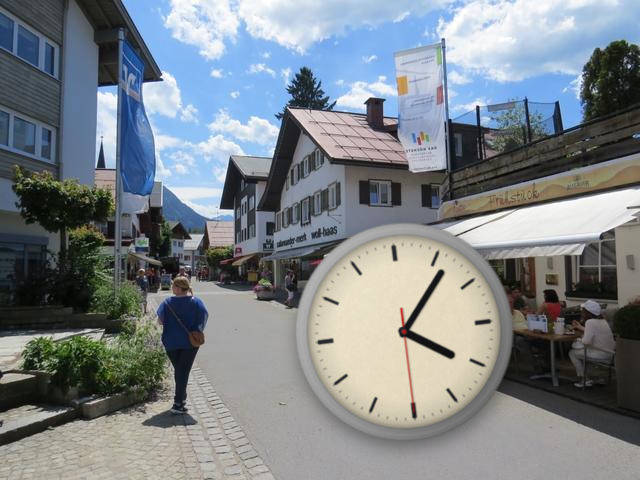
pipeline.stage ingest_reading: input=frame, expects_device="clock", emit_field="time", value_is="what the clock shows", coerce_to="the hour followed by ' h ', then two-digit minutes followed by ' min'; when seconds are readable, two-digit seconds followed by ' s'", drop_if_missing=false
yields 4 h 06 min 30 s
